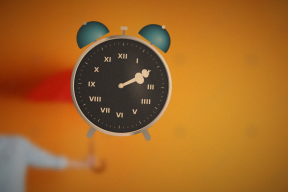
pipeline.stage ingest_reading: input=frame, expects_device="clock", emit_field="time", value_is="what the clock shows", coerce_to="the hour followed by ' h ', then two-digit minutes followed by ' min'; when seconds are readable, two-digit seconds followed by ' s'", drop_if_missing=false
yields 2 h 10 min
